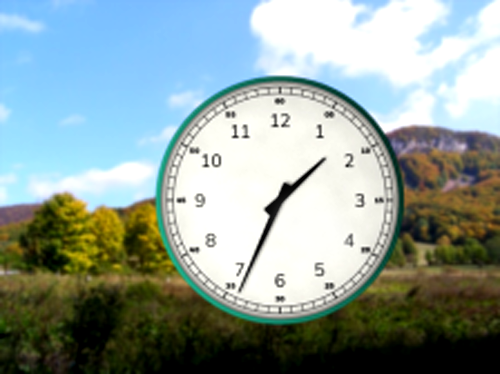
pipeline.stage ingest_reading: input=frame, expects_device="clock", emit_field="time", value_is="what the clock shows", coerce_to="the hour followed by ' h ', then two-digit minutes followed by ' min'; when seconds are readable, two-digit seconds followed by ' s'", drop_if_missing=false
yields 1 h 34 min
